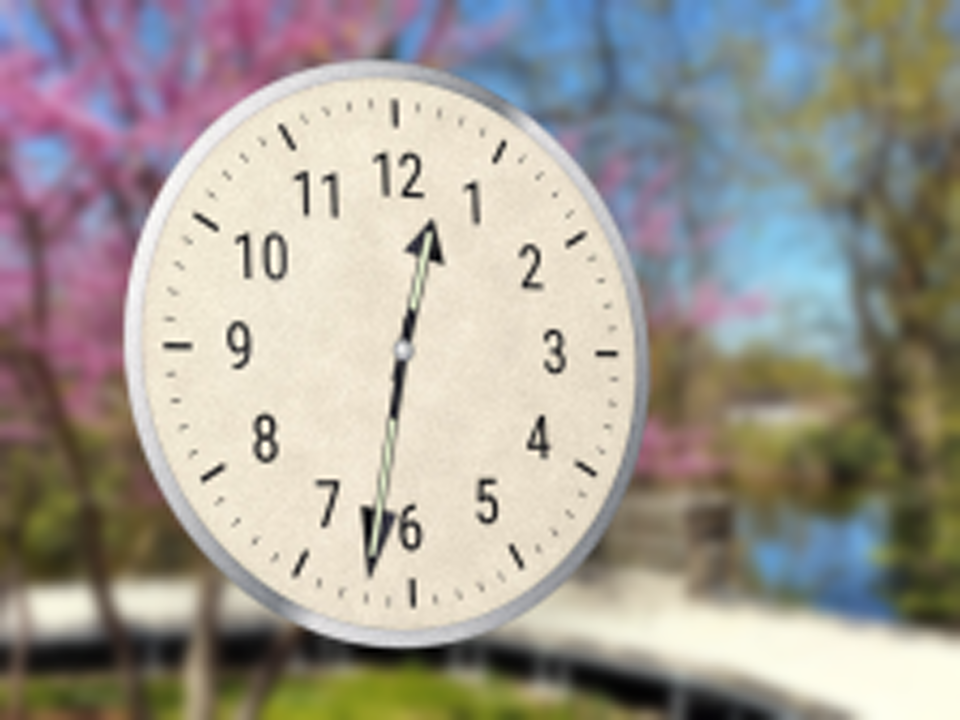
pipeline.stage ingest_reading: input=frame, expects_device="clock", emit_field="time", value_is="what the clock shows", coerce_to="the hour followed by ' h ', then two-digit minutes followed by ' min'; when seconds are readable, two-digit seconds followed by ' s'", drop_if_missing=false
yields 12 h 32 min
